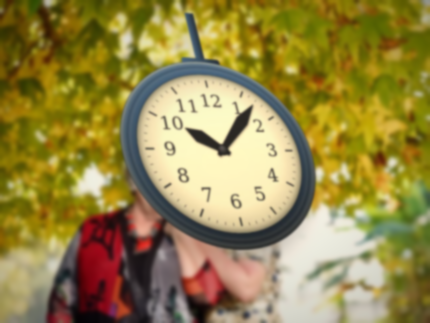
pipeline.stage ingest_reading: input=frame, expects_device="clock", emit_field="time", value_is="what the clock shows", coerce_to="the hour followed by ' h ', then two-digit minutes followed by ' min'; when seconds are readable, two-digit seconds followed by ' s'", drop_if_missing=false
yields 10 h 07 min
